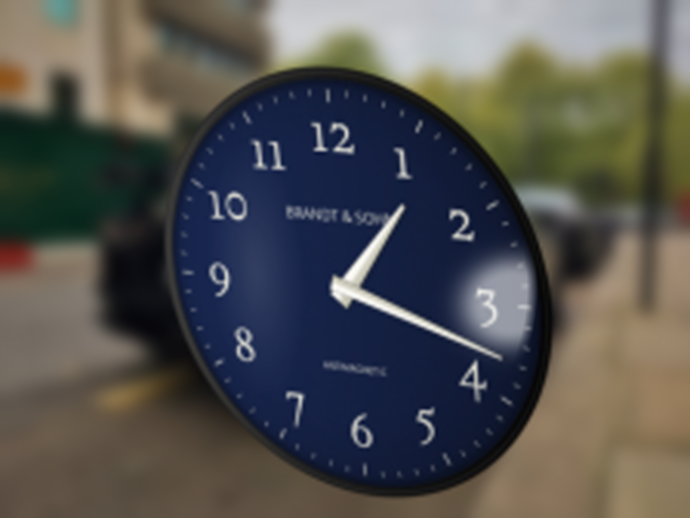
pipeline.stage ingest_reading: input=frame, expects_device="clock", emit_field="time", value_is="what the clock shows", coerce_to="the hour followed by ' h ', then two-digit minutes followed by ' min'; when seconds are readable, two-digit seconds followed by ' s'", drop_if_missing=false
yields 1 h 18 min
